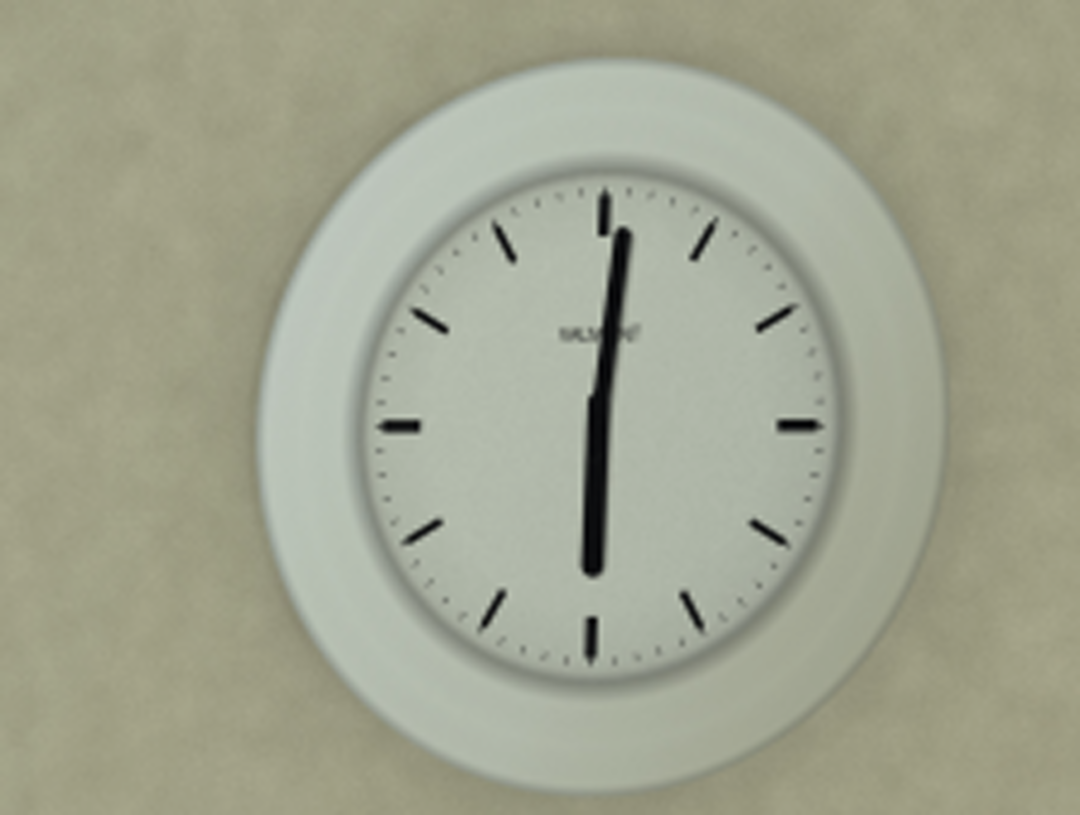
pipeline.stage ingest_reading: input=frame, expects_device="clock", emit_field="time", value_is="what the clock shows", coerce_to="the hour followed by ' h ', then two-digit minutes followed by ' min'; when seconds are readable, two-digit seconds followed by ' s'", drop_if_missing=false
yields 6 h 01 min
